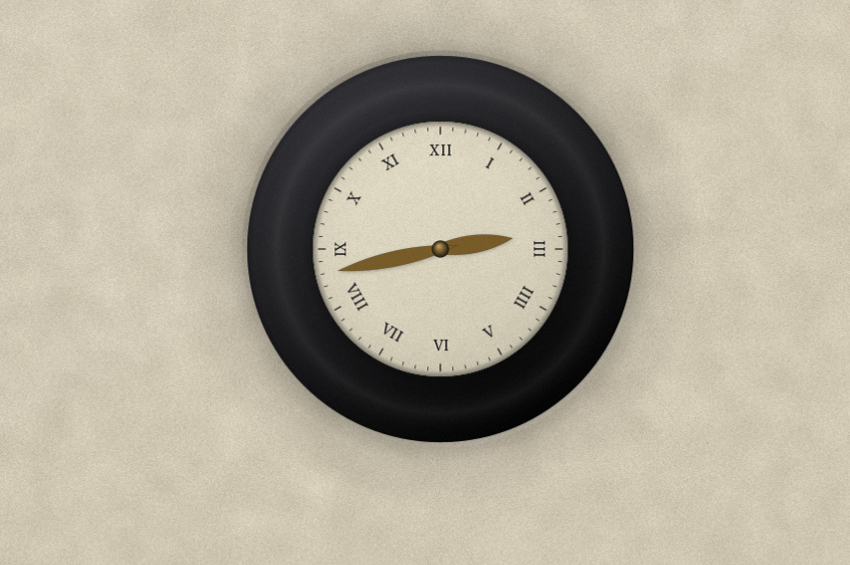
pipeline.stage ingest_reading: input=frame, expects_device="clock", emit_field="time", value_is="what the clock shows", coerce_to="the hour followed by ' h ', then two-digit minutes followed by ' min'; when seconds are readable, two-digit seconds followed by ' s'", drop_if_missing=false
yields 2 h 43 min
